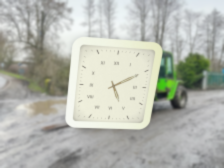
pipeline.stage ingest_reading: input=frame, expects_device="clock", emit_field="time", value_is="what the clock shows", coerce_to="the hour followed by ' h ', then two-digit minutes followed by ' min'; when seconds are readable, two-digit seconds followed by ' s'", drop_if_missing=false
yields 5 h 10 min
